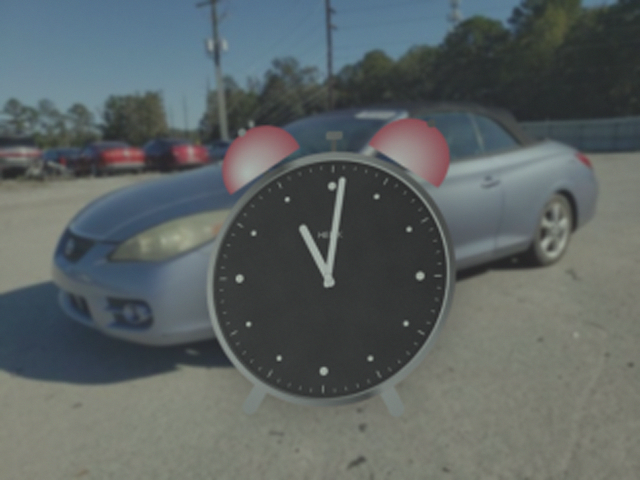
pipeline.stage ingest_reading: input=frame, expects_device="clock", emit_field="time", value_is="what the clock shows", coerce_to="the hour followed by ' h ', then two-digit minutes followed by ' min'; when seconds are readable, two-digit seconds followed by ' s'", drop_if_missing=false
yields 11 h 01 min
